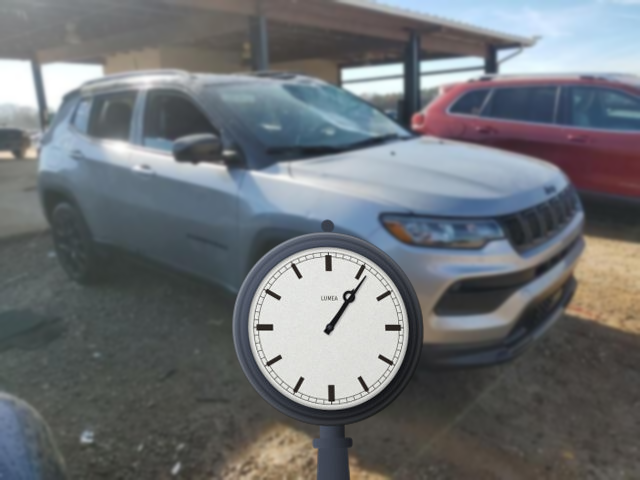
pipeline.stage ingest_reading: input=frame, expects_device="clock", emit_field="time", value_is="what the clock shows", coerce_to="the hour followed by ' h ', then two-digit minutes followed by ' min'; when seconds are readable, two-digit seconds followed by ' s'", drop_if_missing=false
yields 1 h 06 min
